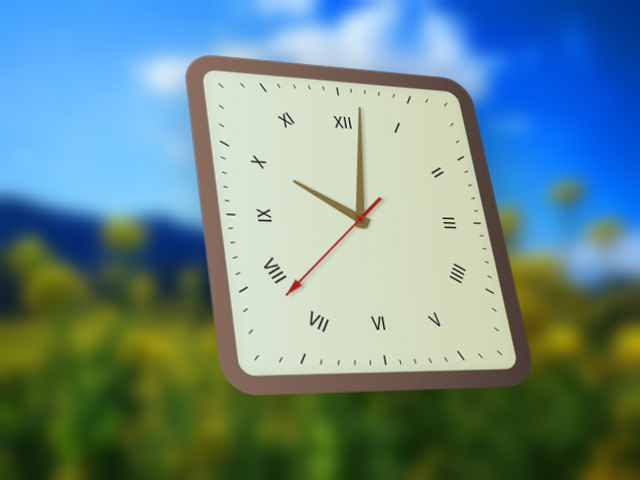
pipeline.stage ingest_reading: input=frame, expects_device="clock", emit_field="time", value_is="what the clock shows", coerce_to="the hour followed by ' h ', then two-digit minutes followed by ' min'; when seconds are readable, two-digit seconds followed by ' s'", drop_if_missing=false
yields 10 h 01 min 38 s
